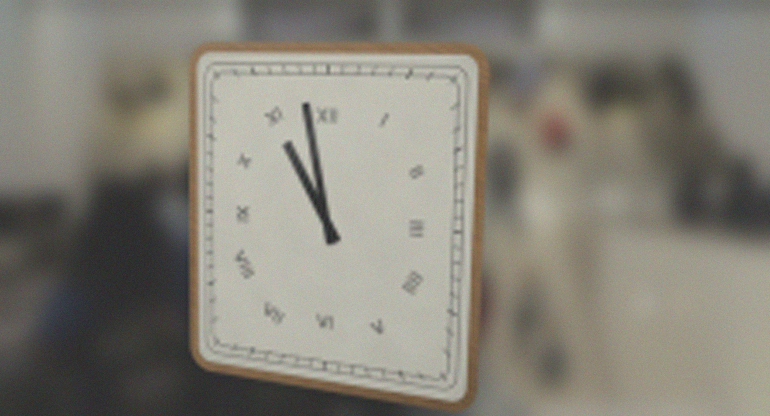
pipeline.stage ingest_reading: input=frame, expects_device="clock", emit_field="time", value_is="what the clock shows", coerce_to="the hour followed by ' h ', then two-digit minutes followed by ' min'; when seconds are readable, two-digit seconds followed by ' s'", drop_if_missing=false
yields 10 h 58 min
